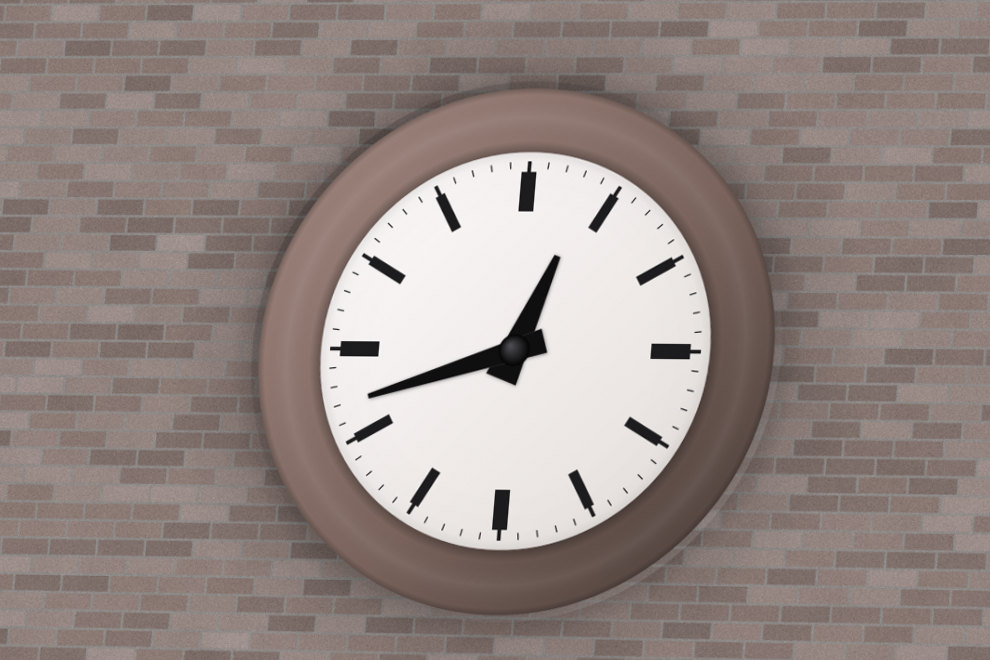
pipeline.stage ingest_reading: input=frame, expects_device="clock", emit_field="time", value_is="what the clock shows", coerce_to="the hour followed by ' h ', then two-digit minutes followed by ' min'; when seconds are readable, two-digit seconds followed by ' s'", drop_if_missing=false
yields 12 h 42 min
